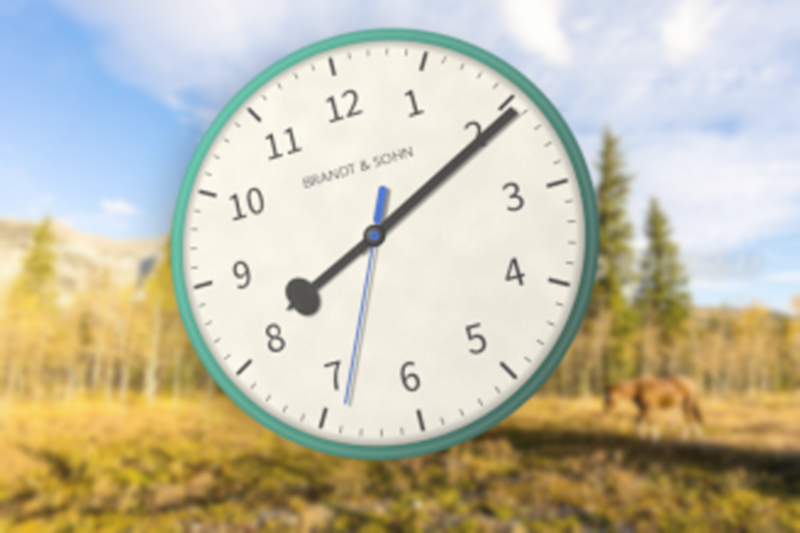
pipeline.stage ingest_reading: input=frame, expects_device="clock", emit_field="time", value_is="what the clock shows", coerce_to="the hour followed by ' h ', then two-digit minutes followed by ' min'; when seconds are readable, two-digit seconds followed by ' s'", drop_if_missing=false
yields 8 h 10 min 34 s
